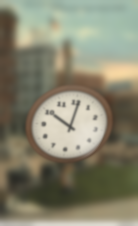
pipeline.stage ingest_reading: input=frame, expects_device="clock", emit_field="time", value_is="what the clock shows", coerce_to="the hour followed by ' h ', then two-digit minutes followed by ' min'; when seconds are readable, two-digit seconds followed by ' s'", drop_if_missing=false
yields 10 h 01 min
